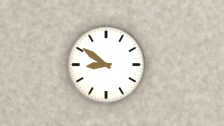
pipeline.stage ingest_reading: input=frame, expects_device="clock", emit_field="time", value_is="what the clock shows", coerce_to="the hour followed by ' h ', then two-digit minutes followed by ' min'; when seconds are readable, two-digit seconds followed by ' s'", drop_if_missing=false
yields 8 h 51 min
